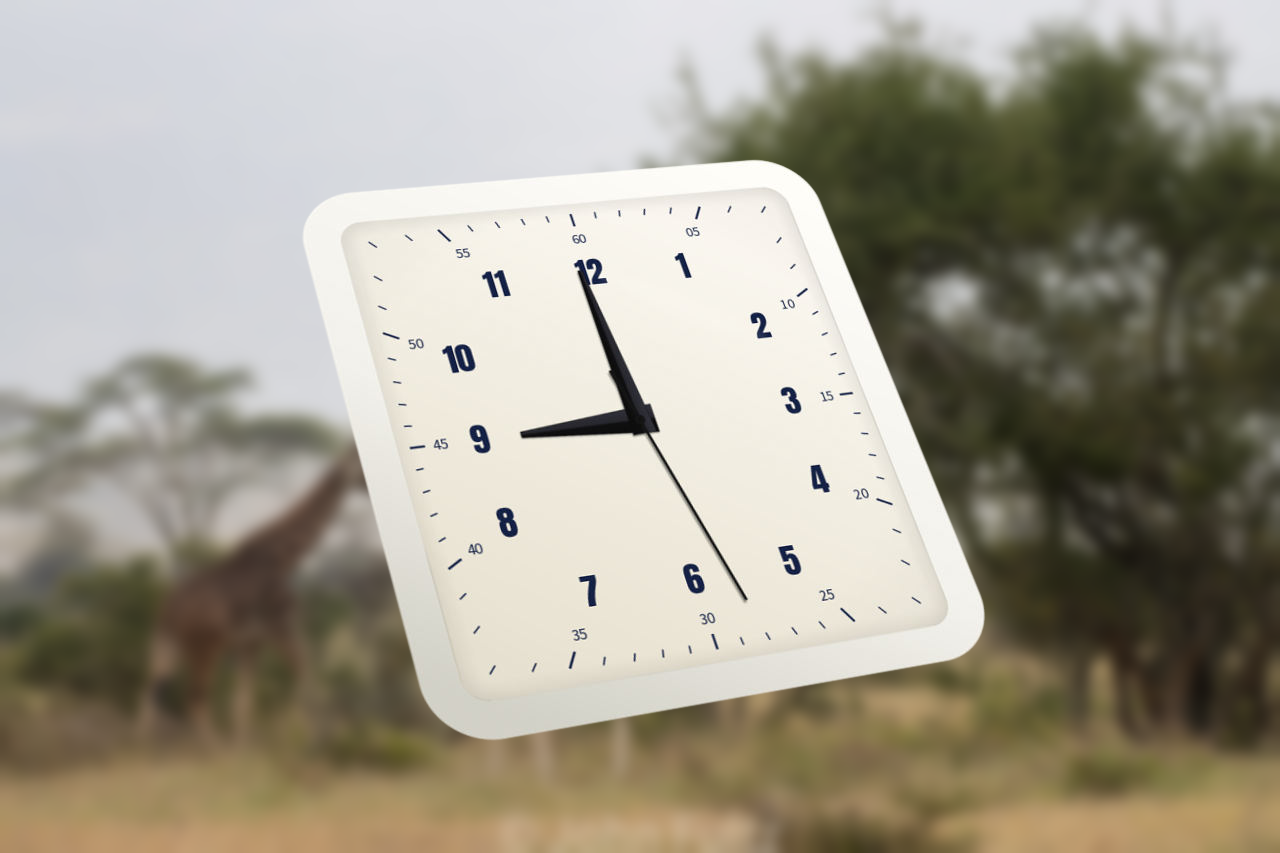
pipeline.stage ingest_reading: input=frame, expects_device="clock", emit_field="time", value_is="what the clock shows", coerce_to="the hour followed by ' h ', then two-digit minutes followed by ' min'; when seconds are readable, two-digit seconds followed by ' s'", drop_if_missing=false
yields 8 h 59 min 28 s
